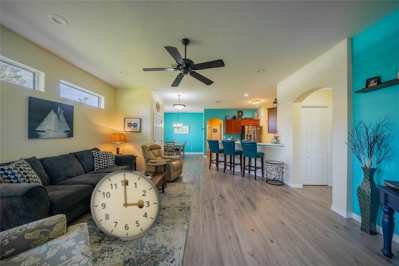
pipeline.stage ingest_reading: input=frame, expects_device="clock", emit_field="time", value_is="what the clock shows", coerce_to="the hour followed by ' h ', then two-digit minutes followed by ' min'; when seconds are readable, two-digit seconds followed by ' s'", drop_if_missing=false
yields 3 h 00 min
